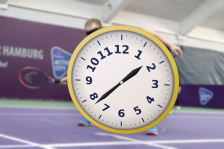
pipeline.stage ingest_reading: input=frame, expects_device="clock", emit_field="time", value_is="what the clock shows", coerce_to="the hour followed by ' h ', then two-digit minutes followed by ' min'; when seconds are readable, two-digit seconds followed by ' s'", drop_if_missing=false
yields 1 h 38 min
